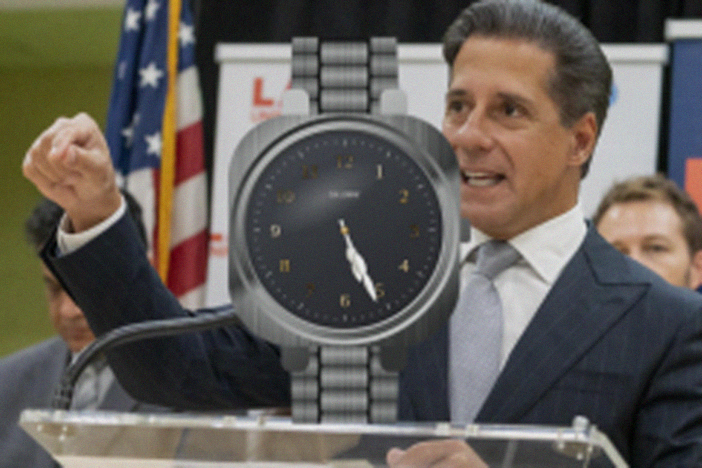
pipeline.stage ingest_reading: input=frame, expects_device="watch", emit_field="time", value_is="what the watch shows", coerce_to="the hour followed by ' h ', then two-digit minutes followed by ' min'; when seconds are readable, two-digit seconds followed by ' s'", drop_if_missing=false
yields 5 h 26 min
